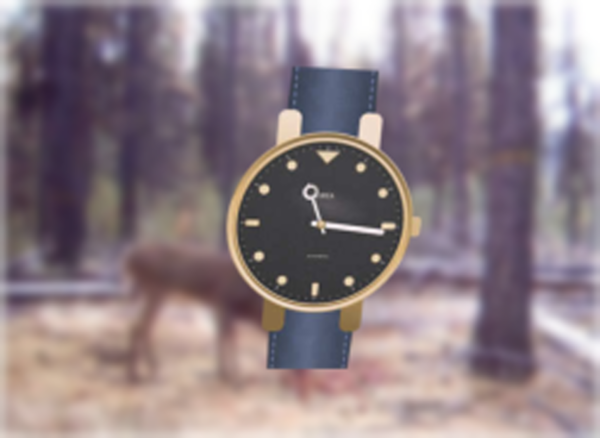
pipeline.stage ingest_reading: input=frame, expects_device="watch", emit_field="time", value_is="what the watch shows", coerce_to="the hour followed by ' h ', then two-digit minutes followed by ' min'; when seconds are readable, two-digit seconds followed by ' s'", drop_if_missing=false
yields 11 h 16 min
